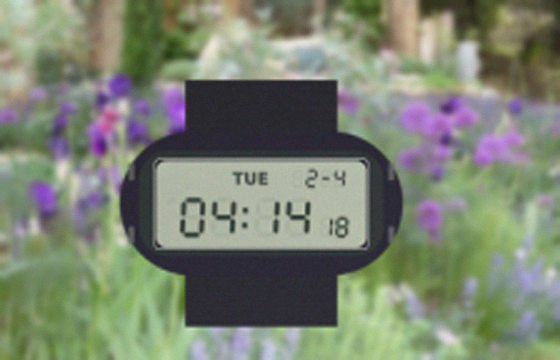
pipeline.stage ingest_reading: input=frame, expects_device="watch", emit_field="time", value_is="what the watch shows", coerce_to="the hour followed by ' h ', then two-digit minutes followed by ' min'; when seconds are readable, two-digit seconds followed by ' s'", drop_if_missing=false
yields 4 h 14 min 18 s
